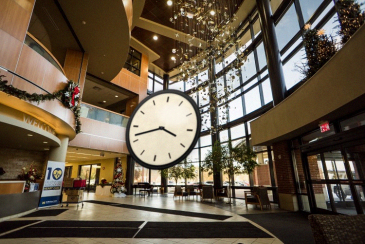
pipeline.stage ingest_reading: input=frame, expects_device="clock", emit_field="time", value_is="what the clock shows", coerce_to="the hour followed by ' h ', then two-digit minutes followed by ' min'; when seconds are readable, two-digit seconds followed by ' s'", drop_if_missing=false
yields 3 h 42 min
